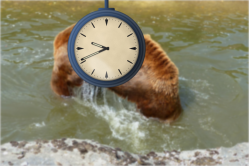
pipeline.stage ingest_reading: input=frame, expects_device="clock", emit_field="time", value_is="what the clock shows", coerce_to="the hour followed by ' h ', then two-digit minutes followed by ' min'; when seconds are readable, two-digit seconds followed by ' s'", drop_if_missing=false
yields 9 h 41 min
